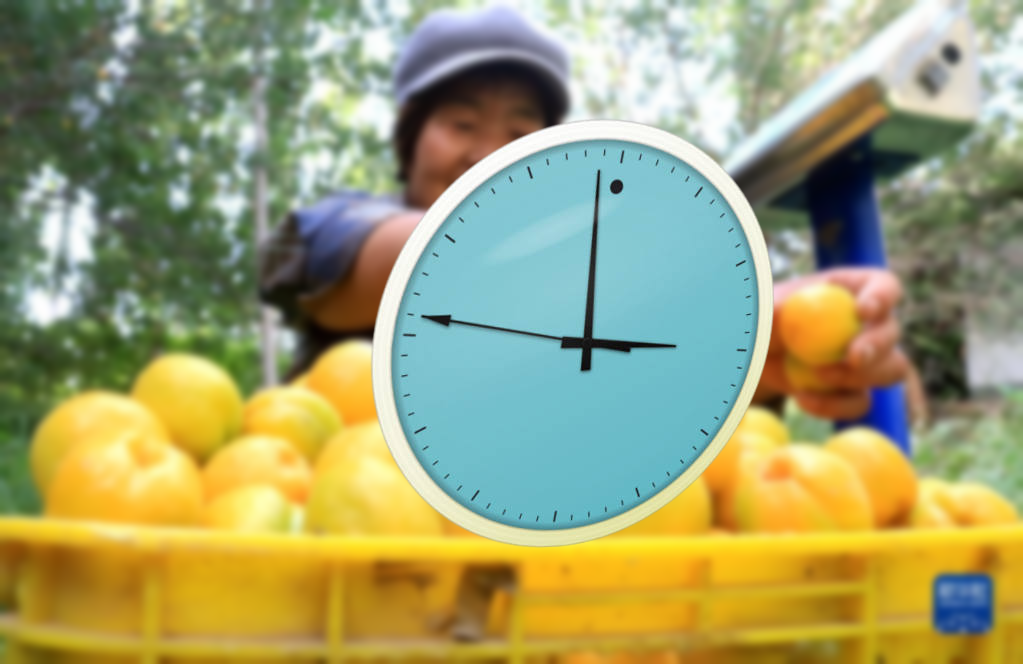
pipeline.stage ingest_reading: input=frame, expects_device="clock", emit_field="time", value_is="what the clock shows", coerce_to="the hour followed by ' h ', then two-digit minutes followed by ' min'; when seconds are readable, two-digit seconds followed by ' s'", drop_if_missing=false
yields 2 h 58 min 46 s
